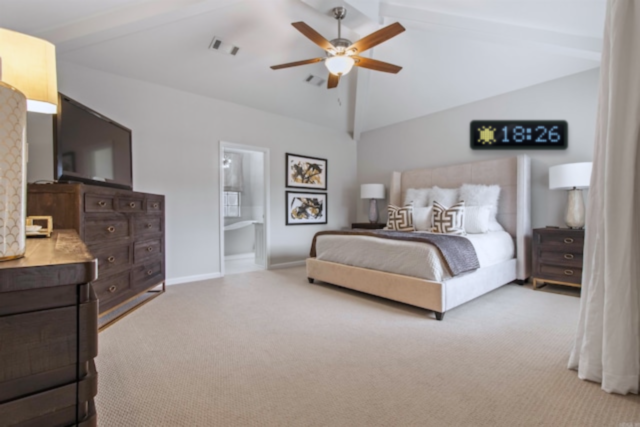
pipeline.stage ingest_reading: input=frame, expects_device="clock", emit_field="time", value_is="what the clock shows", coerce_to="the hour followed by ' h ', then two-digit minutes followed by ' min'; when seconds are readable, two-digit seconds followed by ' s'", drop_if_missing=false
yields 18 h 26 min
